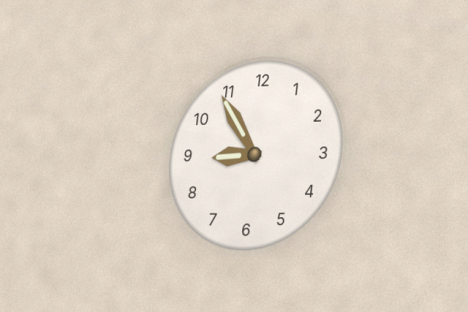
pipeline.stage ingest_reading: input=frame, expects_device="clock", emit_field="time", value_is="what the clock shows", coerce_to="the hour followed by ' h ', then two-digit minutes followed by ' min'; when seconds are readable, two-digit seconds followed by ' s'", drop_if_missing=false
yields 8 h 54 min
